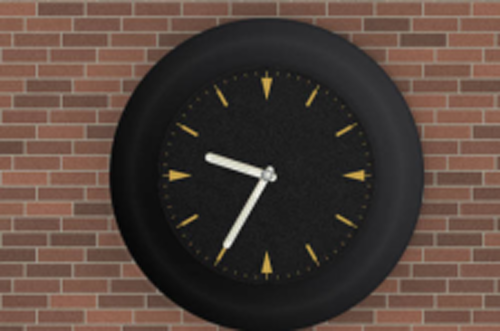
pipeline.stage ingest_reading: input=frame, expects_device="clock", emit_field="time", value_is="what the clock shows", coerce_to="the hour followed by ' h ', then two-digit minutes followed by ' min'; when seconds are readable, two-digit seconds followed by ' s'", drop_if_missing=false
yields 9 h 35 min
